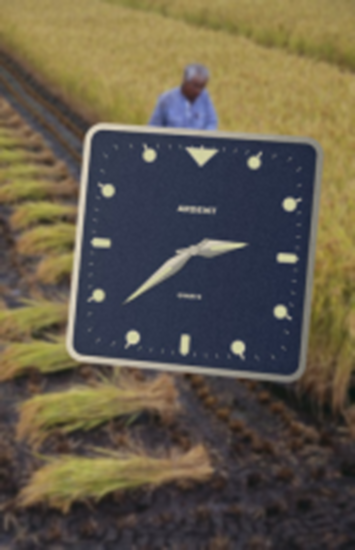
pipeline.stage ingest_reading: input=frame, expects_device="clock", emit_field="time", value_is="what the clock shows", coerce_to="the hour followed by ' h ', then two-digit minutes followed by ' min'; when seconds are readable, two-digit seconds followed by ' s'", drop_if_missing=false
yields 2 h 38 min
